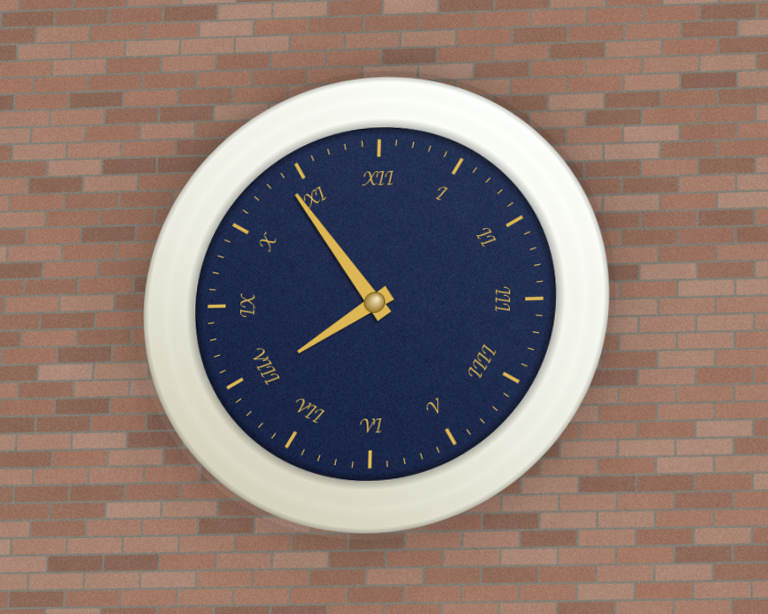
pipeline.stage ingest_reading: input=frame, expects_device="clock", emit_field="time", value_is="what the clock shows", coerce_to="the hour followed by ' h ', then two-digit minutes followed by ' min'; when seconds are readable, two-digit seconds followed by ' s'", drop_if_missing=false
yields 7 h 54 min
